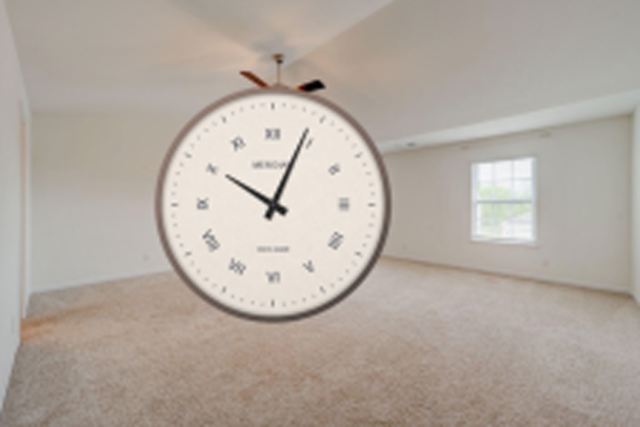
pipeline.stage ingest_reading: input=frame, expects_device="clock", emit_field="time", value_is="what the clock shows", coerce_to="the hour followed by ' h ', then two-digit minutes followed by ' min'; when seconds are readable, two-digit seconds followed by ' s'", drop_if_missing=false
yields 10 h 04 min
